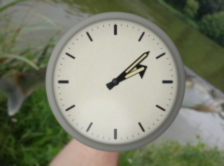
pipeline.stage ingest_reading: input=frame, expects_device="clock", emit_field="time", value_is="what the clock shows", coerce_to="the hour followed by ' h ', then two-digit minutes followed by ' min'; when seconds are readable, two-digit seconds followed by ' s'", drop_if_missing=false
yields 2 h 08 min
